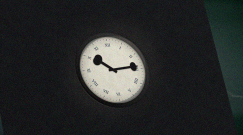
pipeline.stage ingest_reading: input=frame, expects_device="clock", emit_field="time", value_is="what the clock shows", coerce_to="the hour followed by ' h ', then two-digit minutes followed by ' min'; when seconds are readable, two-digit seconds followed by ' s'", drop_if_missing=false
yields 10 h 14 min
